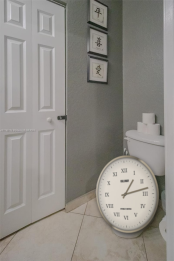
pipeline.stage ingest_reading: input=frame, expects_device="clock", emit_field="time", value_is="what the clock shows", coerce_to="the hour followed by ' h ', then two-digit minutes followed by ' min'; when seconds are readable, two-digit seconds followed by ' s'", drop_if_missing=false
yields 1 h 13 min
